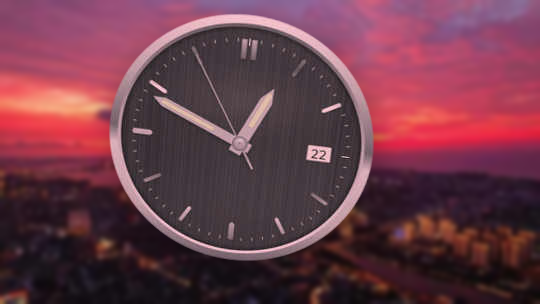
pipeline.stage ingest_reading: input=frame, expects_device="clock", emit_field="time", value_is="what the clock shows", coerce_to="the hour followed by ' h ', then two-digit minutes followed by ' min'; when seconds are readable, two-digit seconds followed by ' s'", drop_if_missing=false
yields 12 h 48 min 55 s
